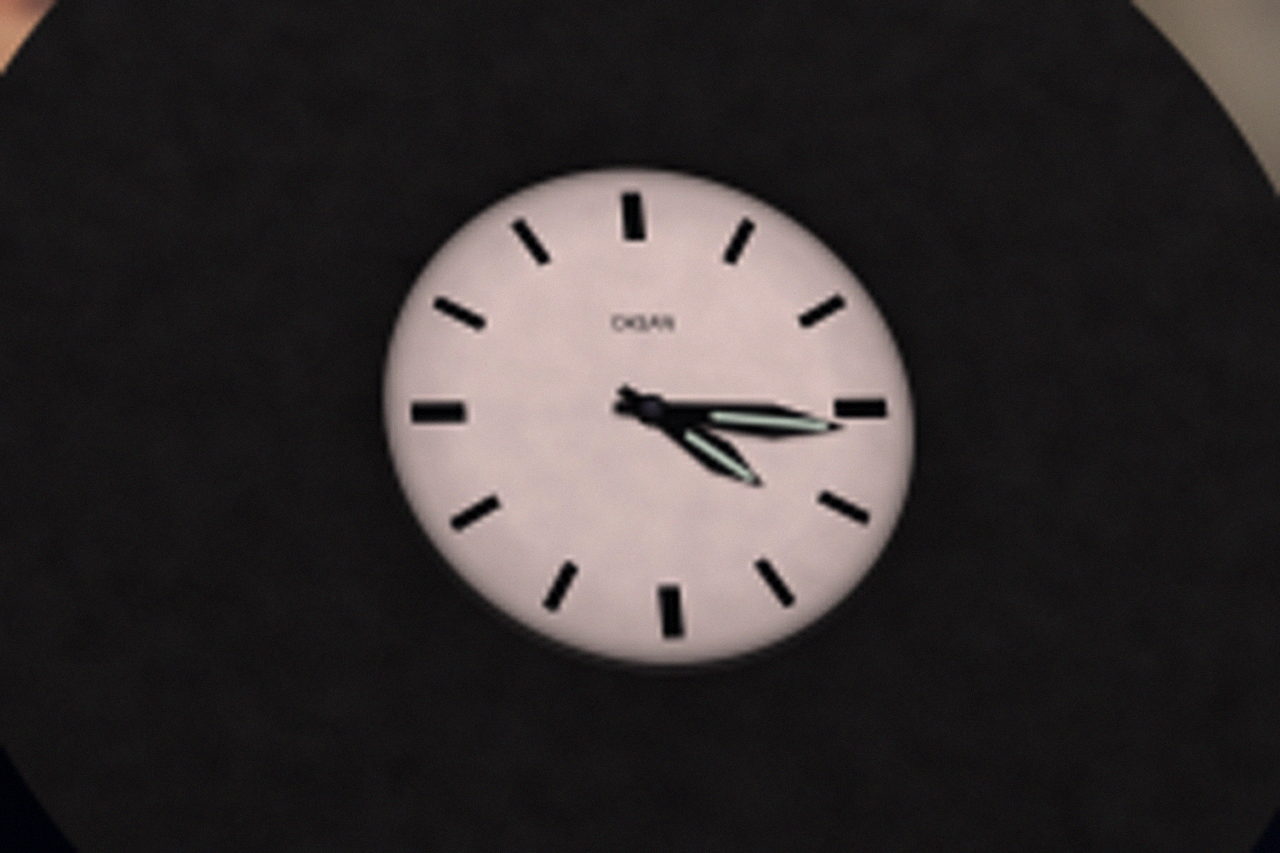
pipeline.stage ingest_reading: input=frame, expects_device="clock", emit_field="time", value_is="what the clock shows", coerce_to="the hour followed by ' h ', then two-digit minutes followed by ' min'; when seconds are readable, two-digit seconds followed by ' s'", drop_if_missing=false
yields 4 h 16 min
